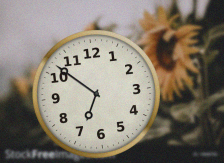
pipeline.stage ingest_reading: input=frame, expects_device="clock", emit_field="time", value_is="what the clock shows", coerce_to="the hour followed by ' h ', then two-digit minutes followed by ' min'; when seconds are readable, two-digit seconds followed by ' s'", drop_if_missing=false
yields 6 h 52 min
